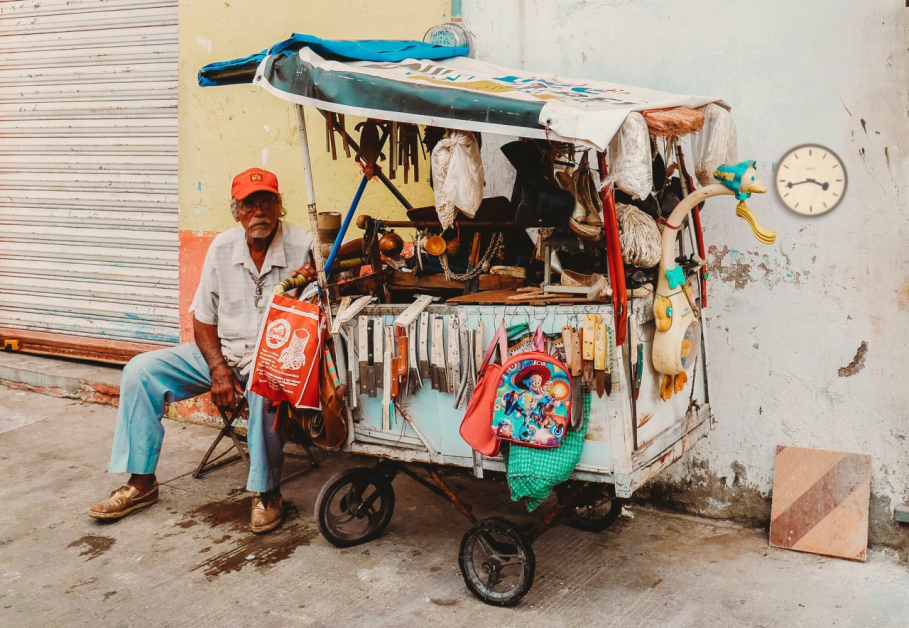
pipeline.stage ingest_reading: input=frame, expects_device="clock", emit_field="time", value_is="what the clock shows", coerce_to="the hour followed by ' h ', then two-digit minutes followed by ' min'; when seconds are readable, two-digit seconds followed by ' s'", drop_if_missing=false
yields 3 h 43 min
